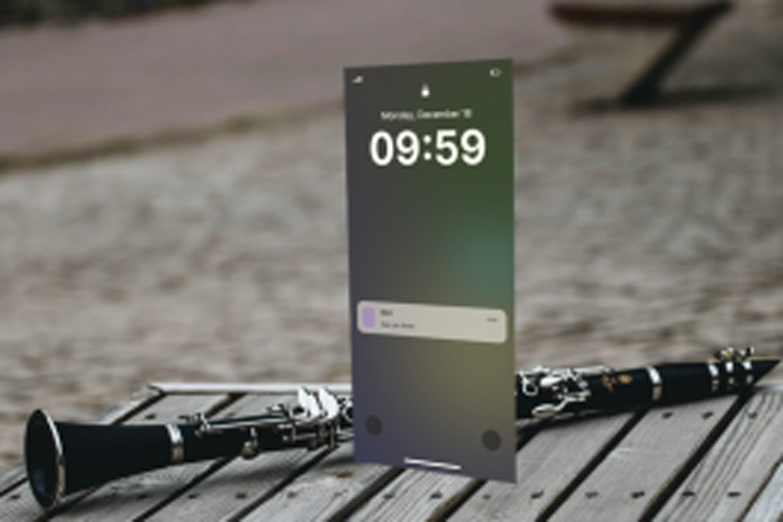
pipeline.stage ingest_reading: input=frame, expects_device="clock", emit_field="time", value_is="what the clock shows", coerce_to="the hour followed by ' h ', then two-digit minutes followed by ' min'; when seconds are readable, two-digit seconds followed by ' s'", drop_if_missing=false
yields 9 h 59 min
